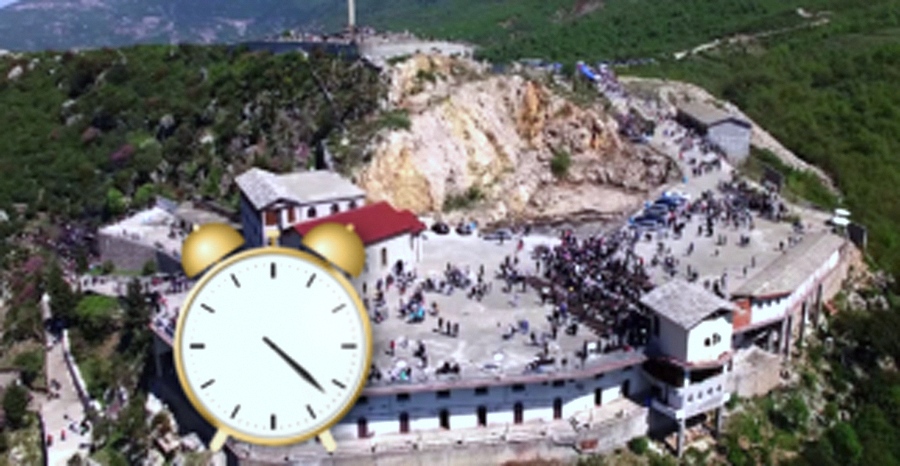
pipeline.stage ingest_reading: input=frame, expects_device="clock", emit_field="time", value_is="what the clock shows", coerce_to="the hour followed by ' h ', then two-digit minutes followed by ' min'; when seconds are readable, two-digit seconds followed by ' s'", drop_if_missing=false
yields 4 h 22 min
